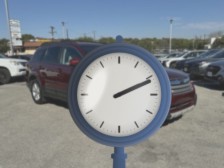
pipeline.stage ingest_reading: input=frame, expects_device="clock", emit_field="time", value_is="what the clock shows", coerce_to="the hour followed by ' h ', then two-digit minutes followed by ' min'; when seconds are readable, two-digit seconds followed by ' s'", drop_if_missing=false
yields 2 h 11 min
